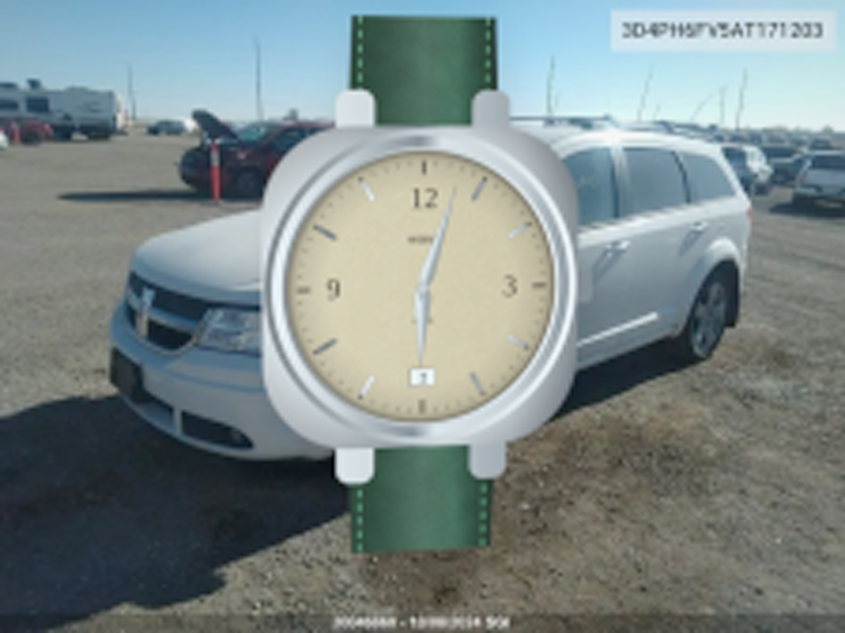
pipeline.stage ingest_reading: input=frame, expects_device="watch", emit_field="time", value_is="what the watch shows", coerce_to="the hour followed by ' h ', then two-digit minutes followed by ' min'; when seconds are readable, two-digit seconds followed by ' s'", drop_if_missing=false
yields 6 h 03 min
